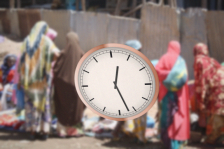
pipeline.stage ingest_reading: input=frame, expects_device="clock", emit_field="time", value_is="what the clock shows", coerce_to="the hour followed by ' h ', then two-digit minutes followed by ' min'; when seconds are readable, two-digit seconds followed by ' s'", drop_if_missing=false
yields 12 h 27 min
